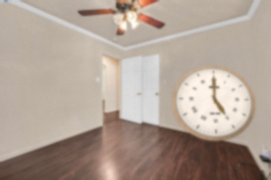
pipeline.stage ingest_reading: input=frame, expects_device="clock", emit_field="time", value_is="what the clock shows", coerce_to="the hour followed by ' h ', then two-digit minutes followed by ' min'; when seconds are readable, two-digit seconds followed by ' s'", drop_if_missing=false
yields 5 h 00 min
